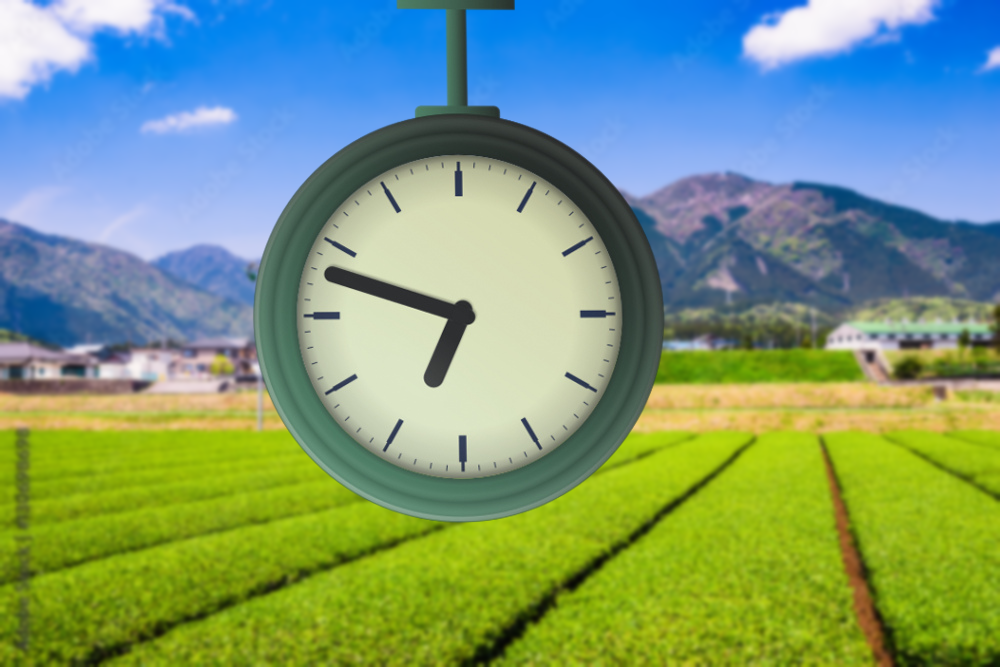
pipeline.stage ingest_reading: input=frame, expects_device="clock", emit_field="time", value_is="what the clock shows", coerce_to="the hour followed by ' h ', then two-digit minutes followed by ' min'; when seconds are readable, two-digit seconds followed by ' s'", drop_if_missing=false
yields 6 h 48 min
